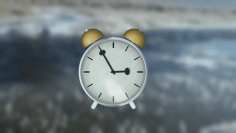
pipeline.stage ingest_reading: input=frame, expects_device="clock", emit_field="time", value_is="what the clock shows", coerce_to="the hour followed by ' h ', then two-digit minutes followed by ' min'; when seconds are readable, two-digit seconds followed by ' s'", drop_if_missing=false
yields 2 h 55 min
